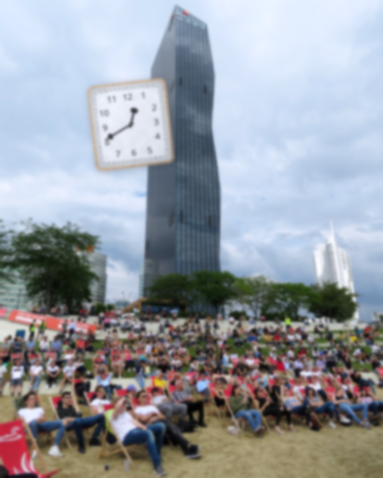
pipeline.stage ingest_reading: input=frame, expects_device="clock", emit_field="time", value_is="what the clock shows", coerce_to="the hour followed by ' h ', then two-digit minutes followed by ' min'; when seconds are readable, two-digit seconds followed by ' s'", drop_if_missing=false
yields 12 h 41 min
